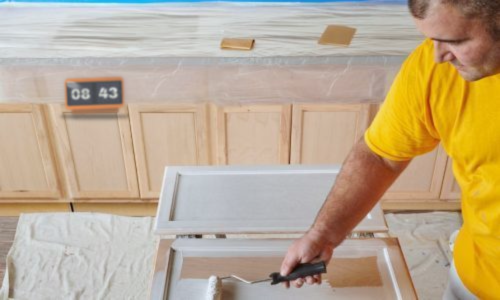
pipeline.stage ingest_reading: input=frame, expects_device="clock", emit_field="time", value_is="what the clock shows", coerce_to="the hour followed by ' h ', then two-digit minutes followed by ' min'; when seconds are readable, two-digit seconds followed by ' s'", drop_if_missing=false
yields 8 h 43 min
